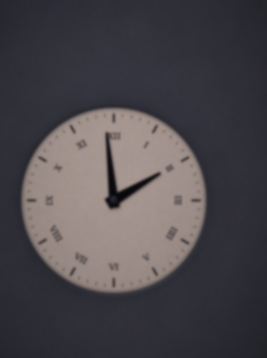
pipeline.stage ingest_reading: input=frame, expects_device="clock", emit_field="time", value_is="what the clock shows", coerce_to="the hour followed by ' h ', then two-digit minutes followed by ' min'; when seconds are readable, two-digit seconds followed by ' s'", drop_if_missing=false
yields 1 h 59 min
